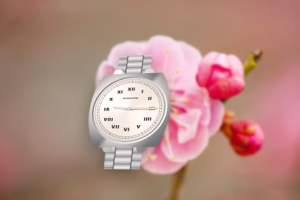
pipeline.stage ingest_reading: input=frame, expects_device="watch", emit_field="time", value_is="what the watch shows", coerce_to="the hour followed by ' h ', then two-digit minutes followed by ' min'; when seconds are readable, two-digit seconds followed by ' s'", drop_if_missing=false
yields 9 h 15 min
